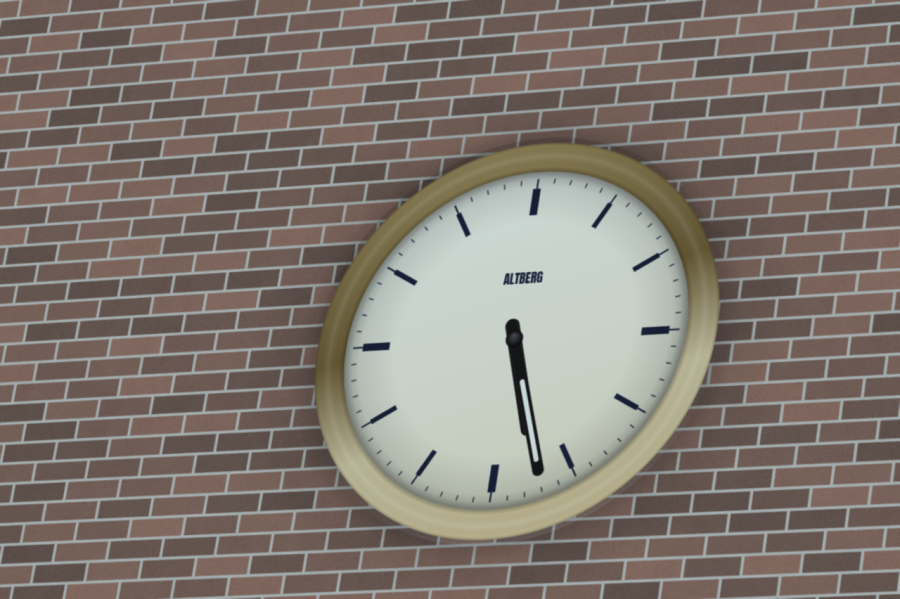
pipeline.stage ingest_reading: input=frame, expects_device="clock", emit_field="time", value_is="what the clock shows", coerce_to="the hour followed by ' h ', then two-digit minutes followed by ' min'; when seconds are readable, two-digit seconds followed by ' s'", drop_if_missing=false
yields 5 h 27 min
